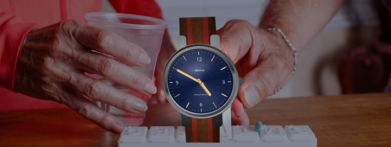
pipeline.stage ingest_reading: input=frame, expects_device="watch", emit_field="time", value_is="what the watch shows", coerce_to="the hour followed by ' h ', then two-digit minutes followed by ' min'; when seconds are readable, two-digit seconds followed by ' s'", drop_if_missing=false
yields 4 h 50 min
